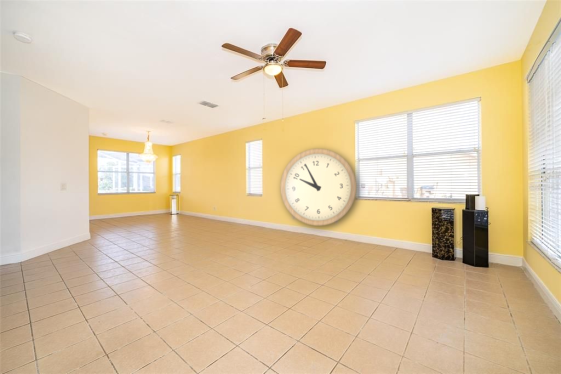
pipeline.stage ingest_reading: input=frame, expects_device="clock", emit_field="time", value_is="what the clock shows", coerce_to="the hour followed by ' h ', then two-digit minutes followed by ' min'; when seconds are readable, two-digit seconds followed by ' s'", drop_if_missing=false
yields 9 h 56 min
